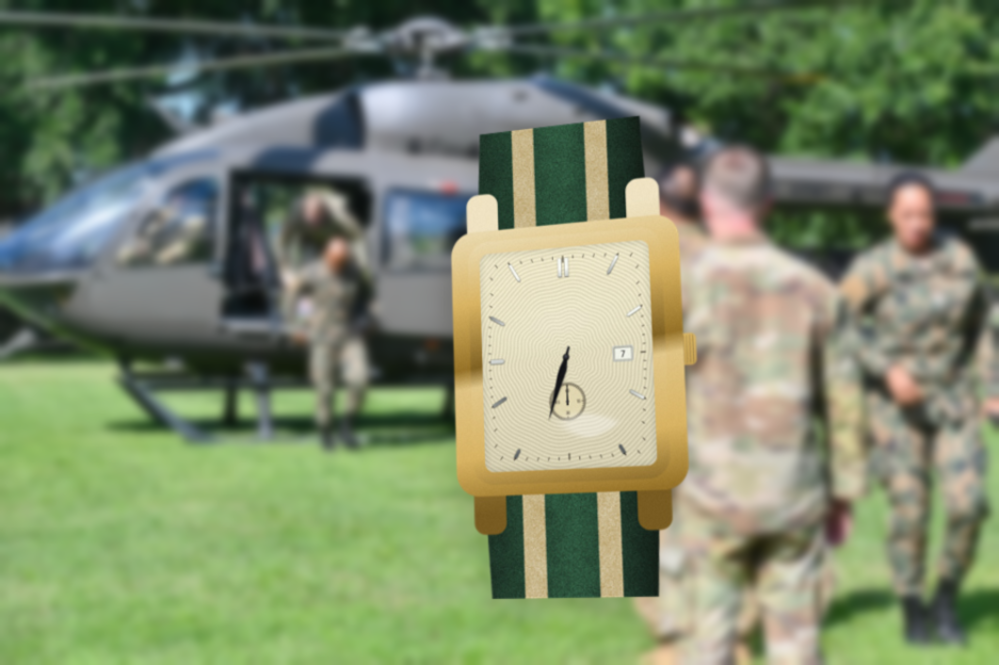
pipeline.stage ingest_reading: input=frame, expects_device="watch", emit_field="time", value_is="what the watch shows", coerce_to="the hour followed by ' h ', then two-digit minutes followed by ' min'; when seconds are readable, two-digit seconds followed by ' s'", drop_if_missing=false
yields 6 h 33 min
